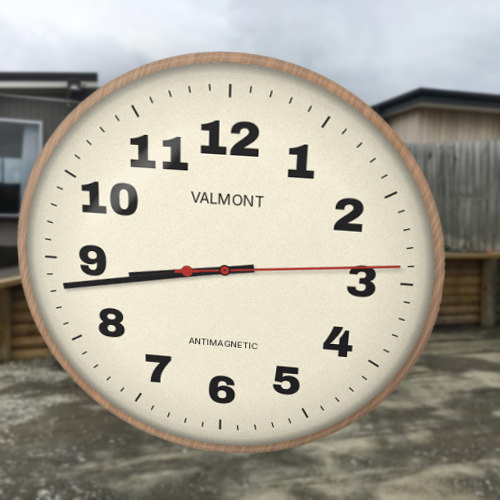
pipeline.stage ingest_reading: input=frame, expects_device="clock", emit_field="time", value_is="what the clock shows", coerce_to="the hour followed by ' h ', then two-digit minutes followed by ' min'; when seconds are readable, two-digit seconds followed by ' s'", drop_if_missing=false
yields 8 h 43 min 14 s
